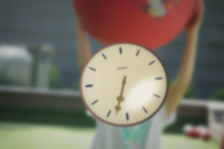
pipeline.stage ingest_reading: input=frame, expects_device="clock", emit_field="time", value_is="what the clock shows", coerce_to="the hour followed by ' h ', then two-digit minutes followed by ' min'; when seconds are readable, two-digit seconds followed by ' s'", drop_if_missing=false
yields 6 h 33 min
